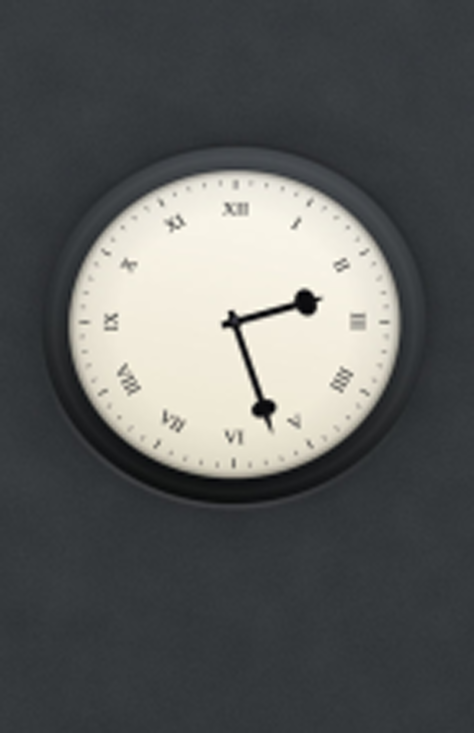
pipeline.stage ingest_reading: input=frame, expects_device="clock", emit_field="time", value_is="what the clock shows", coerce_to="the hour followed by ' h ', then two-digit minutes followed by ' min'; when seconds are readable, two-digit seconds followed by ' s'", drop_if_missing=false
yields 2 h 27 min
